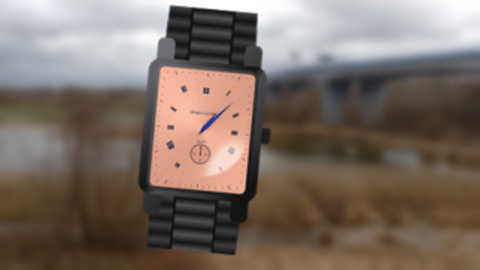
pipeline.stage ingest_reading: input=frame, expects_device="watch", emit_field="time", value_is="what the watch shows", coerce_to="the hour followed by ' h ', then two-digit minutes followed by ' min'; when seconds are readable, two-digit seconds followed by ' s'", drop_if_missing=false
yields 1 h 07 min
